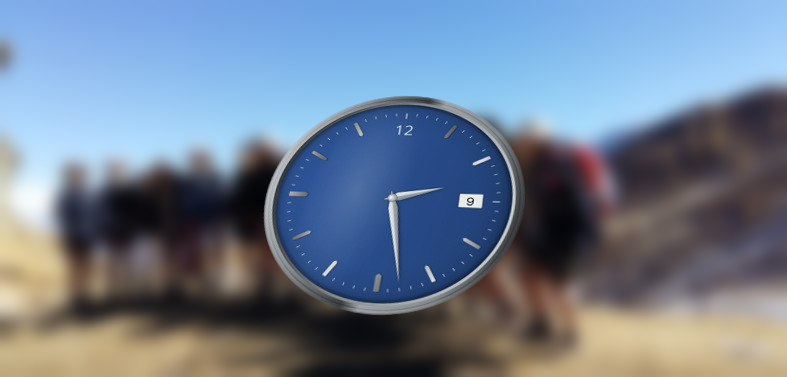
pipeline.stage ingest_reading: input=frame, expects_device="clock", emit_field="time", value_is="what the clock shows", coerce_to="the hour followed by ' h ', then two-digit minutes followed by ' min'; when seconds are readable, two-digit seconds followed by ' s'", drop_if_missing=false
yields 2 h 28 min
